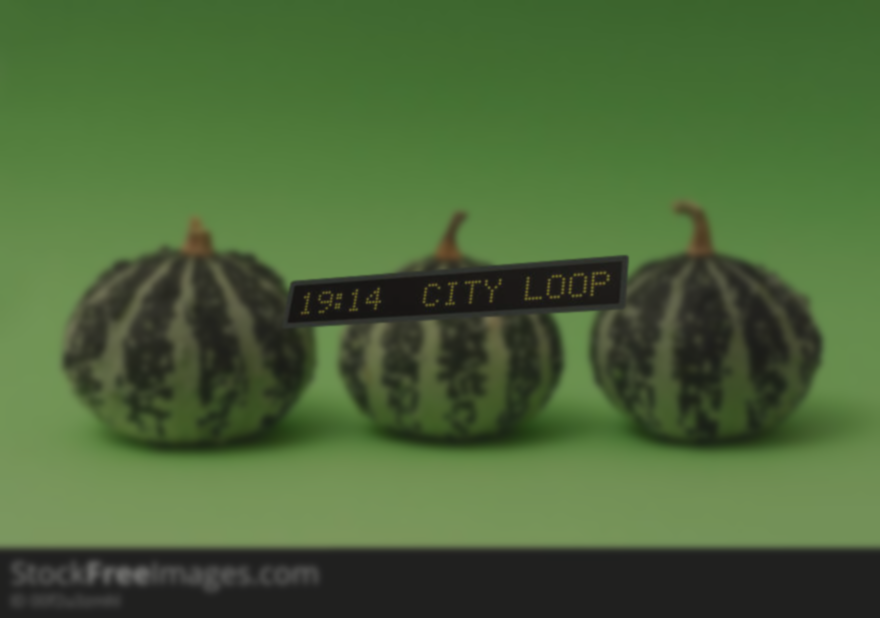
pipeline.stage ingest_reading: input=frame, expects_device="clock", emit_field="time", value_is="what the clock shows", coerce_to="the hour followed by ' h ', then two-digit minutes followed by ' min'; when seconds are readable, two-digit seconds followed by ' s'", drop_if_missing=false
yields 19 h 14 min
